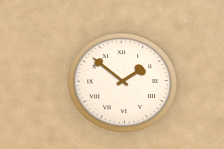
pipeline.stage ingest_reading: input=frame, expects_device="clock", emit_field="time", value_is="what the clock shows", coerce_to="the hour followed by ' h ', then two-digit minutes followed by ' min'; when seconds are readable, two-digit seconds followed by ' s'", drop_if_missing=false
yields 1 h 52 min
